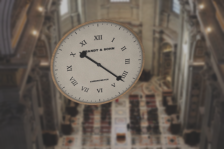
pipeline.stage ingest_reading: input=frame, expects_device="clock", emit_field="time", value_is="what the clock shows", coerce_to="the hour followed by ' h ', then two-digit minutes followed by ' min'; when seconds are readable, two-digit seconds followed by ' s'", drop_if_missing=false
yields 10 h 22 min
